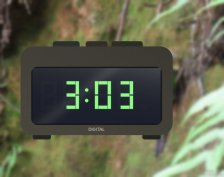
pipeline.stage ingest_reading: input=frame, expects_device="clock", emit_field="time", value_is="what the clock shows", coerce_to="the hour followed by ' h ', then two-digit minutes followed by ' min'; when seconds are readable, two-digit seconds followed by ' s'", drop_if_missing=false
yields 3 h 03 min
